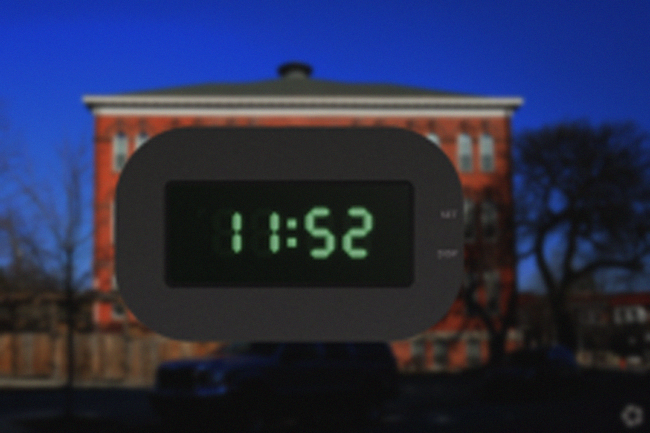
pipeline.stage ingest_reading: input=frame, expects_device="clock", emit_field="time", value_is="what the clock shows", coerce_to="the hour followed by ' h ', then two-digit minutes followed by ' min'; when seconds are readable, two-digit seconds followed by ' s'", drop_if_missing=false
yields 11 h 52 min
